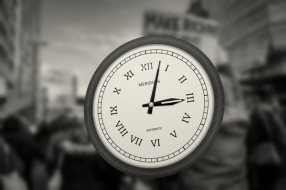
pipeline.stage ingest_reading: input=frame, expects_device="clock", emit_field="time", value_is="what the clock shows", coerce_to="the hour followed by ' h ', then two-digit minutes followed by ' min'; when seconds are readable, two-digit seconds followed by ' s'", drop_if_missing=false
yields 3 h 03 min
